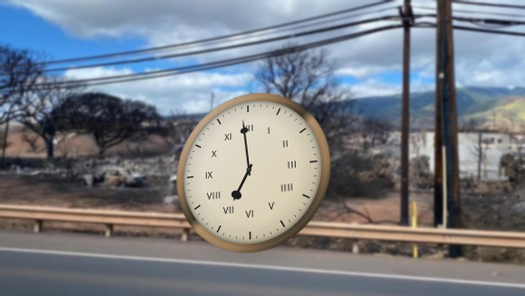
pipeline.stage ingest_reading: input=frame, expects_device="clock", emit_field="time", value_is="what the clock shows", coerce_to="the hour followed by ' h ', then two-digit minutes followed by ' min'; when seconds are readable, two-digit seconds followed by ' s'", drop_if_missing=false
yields 6 h 59 min
